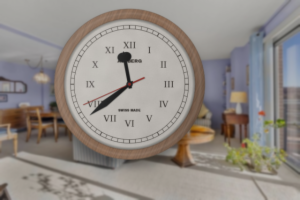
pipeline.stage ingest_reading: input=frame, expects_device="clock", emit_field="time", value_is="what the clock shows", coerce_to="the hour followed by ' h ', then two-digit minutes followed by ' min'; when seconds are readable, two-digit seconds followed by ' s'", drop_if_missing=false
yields 11 h 38 min 41 s
